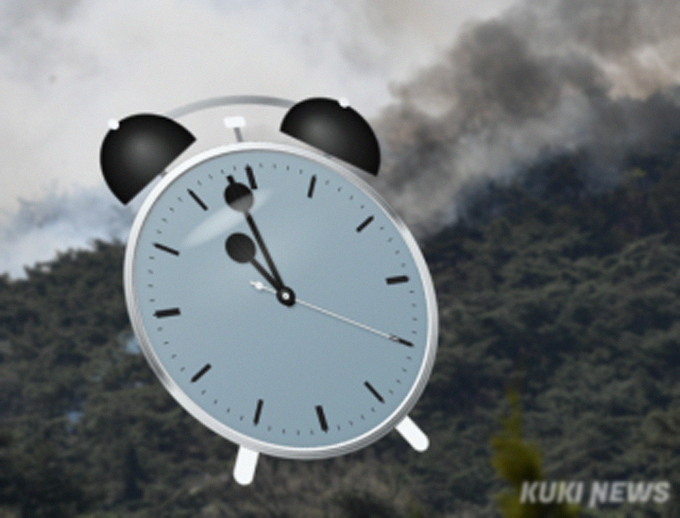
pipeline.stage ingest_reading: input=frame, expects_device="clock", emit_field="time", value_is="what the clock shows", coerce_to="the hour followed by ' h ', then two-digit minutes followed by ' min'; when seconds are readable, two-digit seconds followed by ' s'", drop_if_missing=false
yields 10 h 58 min 20 s
